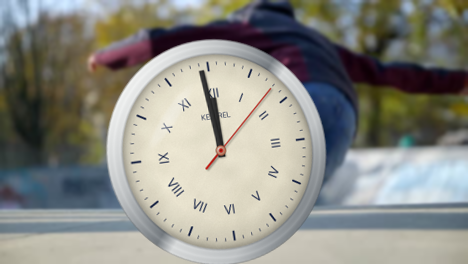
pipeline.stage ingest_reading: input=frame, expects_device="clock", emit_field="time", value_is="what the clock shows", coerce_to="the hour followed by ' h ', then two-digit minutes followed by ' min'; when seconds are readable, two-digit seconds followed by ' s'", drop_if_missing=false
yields 11 h 59 min 08 s
